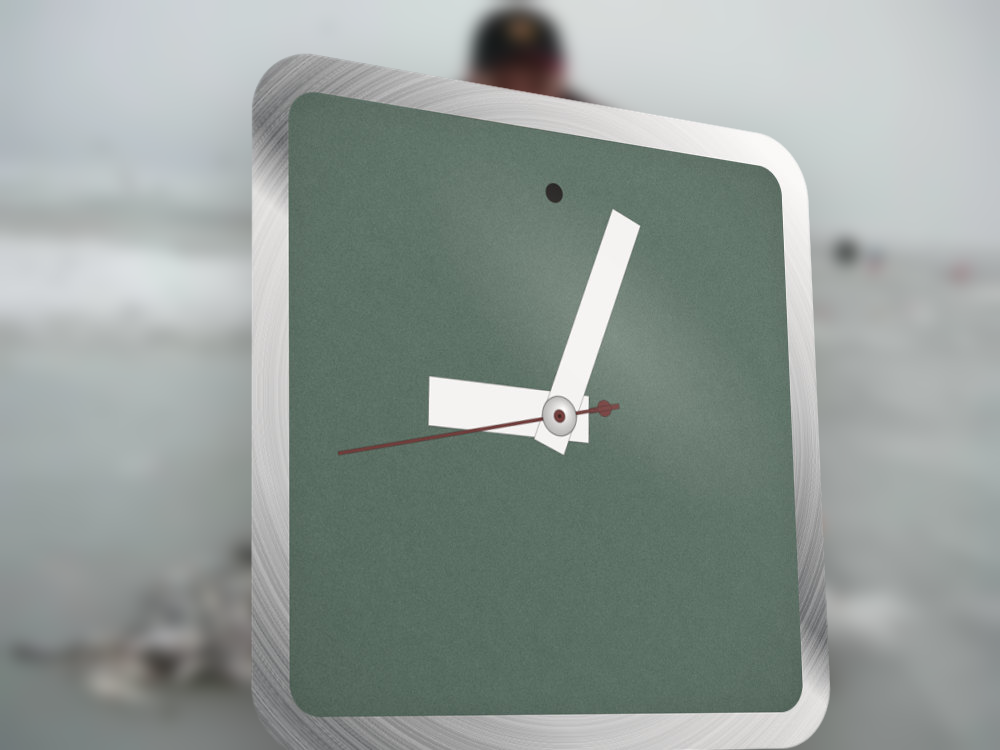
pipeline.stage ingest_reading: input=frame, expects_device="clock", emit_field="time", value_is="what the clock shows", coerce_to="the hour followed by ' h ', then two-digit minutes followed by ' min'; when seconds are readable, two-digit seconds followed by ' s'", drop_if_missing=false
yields 9 h 03 min 43 s
